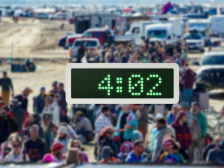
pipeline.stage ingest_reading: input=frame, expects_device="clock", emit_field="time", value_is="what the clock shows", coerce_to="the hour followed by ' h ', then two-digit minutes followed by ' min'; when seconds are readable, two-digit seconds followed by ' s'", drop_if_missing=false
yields 4 h 02 min
